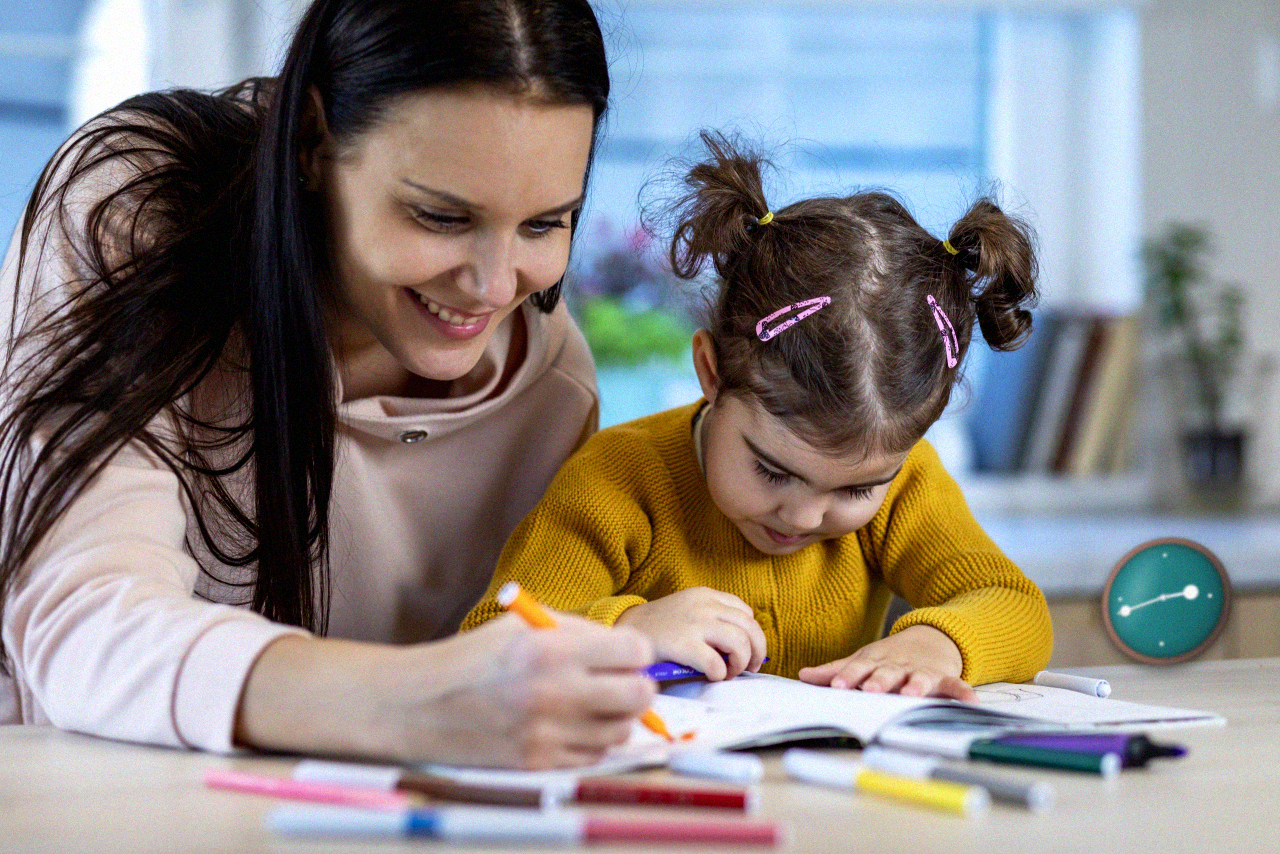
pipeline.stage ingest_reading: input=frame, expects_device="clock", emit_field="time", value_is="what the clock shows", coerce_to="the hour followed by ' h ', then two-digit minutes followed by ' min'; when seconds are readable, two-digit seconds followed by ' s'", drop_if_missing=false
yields 2 h 42 min
